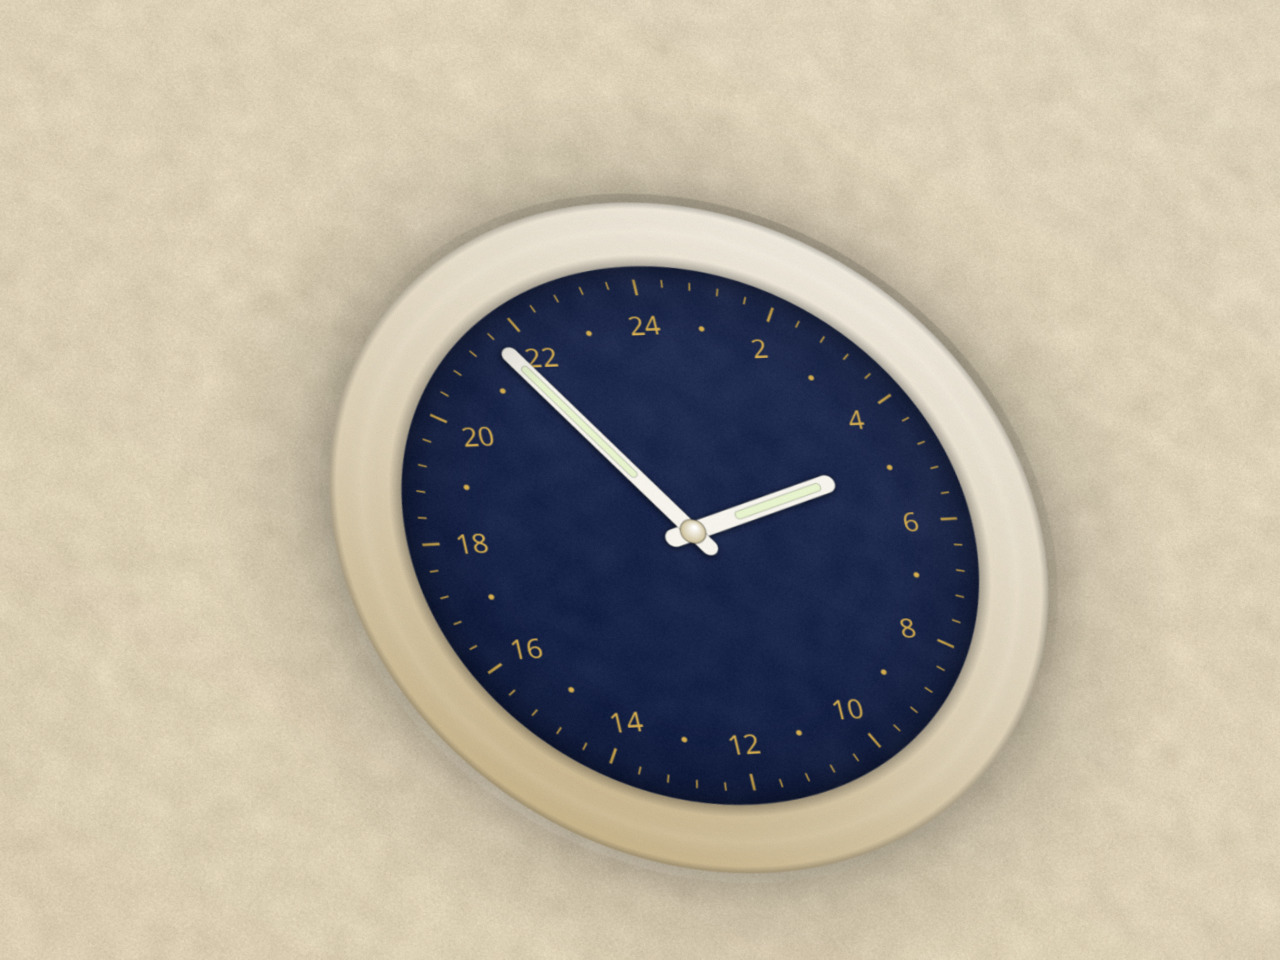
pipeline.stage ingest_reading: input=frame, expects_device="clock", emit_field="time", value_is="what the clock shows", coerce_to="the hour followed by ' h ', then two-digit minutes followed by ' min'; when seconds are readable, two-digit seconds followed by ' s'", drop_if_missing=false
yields 4 h 54 min
